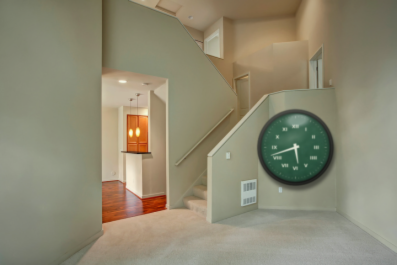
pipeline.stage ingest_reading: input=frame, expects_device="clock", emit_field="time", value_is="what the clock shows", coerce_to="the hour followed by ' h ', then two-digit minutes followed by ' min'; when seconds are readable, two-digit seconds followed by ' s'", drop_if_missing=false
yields 5 h 42 min
